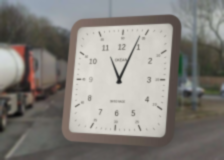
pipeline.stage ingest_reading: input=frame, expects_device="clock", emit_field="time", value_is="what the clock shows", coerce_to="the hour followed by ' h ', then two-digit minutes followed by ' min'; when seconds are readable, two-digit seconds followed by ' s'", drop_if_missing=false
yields 11 h 04 min
